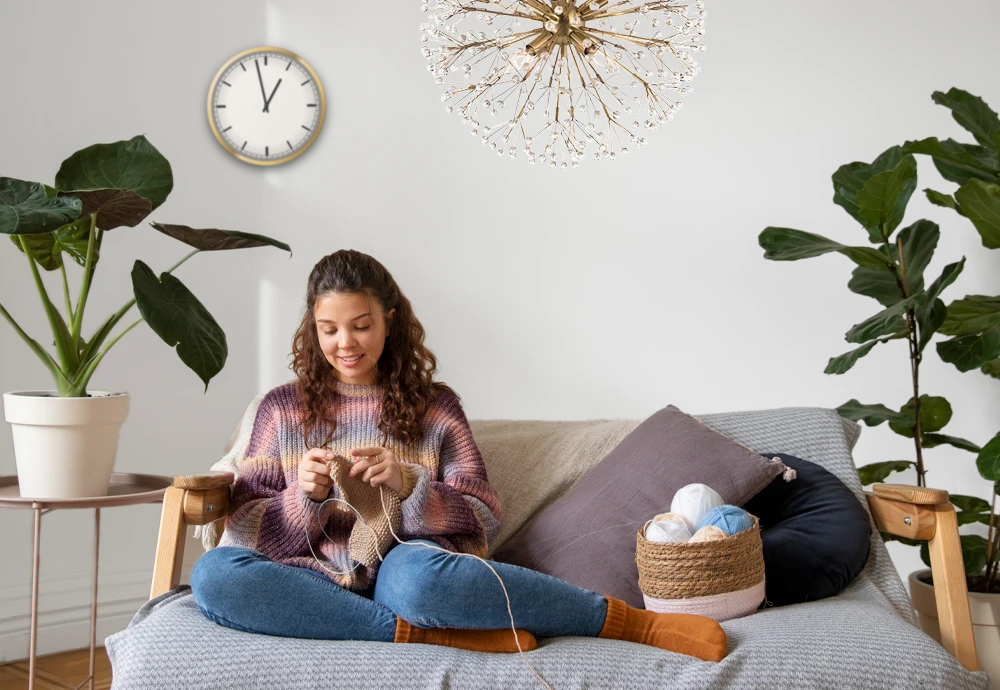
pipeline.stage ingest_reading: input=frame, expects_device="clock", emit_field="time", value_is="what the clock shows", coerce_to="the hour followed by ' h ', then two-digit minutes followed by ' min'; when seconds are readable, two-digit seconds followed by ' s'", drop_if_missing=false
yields 12 h 58 min
